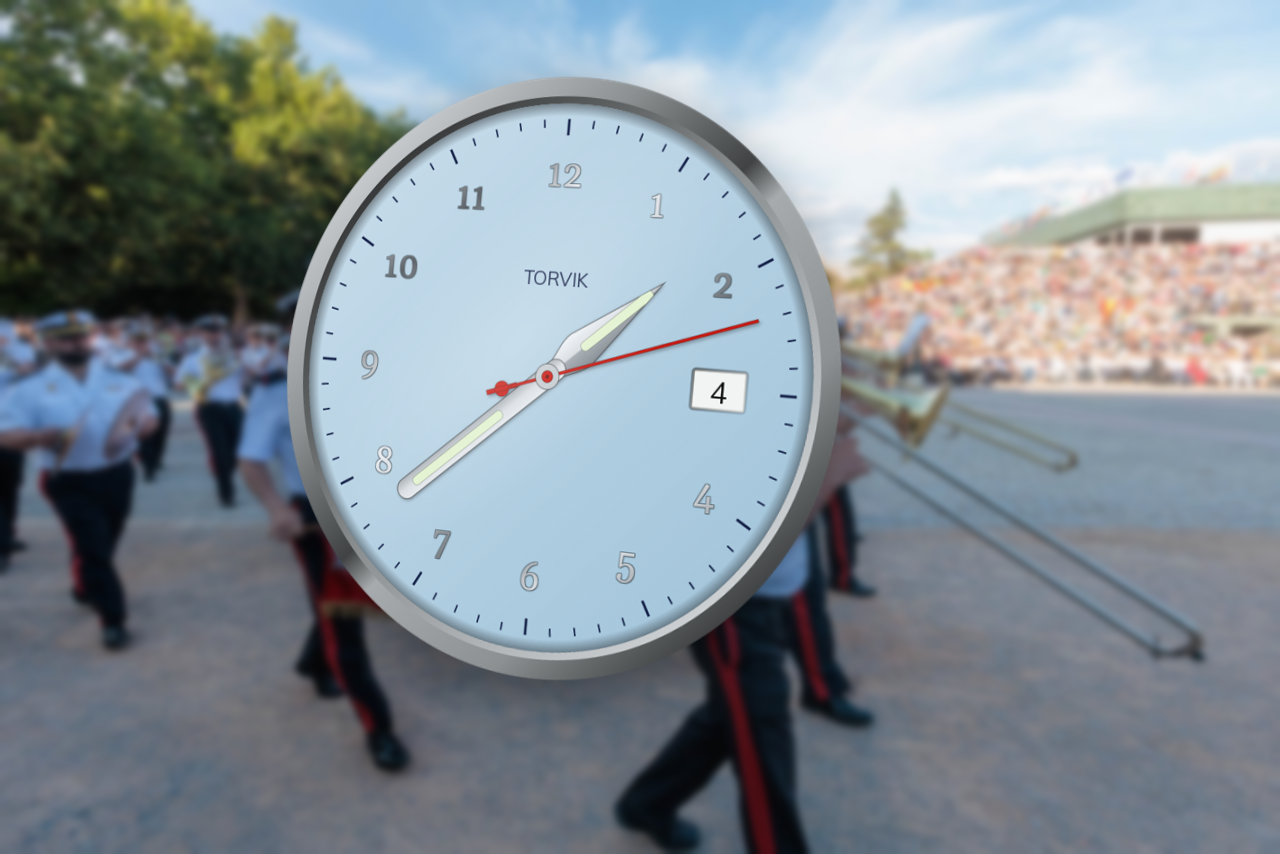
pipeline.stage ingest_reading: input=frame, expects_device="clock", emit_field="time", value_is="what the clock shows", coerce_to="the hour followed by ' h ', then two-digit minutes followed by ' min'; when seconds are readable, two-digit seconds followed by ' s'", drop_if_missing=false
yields 1 h 38 min 12 s
